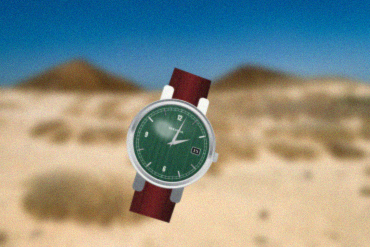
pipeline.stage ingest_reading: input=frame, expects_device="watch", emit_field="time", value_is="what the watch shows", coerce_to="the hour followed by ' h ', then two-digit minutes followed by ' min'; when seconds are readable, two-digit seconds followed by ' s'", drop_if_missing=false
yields 2 h 02 min
